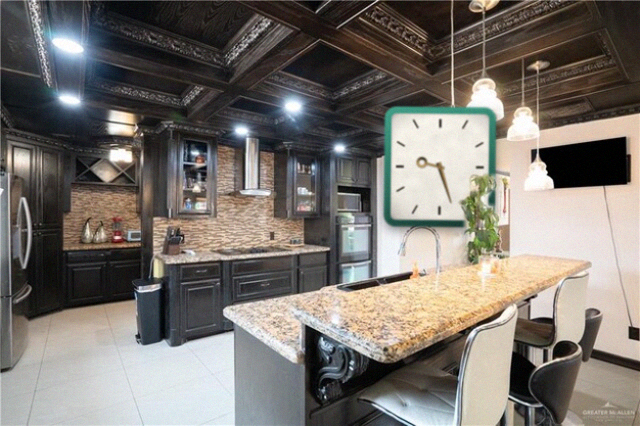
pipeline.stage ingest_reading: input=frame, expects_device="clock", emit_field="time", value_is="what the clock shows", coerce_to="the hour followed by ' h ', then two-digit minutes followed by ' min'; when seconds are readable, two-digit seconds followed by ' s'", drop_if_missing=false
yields 9 h 27 min
